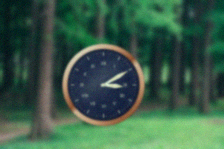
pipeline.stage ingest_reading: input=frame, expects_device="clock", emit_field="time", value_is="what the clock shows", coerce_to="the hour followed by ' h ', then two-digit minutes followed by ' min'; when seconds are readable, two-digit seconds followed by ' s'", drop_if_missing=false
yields 3 h 10 min
